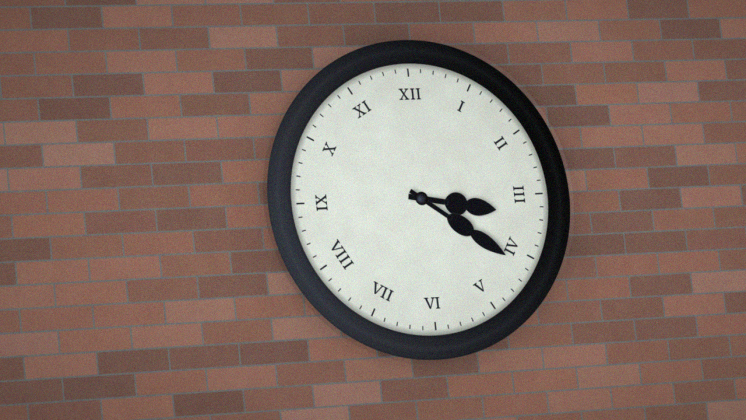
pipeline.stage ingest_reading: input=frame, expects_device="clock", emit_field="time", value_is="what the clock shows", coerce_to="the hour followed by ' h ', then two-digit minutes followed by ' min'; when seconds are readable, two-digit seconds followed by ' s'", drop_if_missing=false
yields 3 h 21 min
